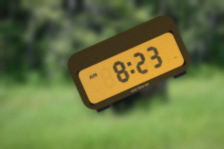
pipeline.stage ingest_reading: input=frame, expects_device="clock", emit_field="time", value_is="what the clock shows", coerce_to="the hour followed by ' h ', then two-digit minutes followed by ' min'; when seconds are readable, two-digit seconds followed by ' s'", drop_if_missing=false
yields 8 h 23 min
